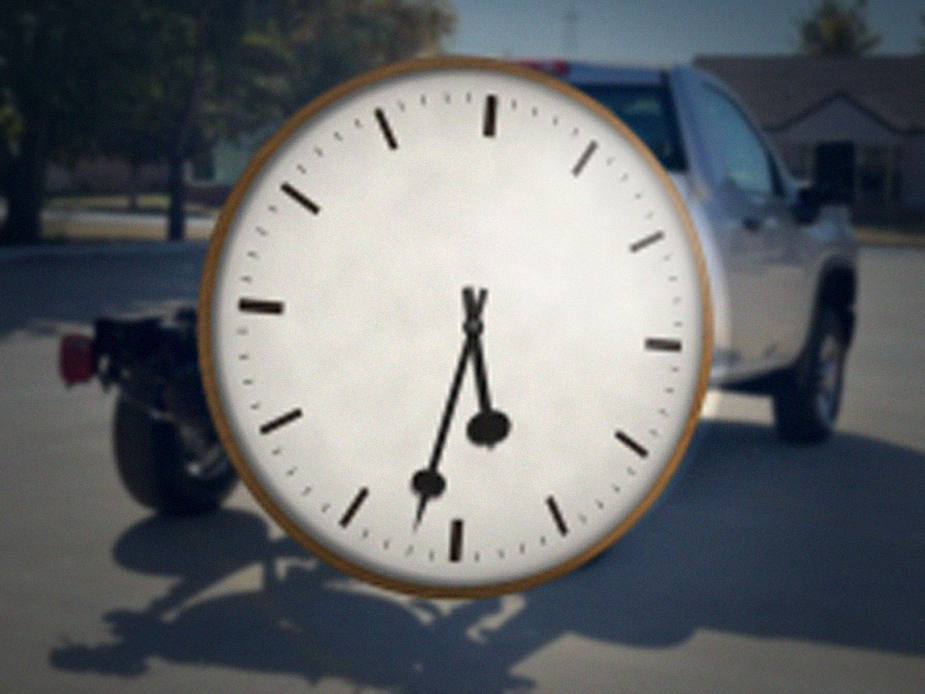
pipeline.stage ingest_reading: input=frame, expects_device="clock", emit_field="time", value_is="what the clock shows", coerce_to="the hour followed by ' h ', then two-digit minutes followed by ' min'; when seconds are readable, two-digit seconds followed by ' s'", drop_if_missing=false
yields 5 h 32 min
